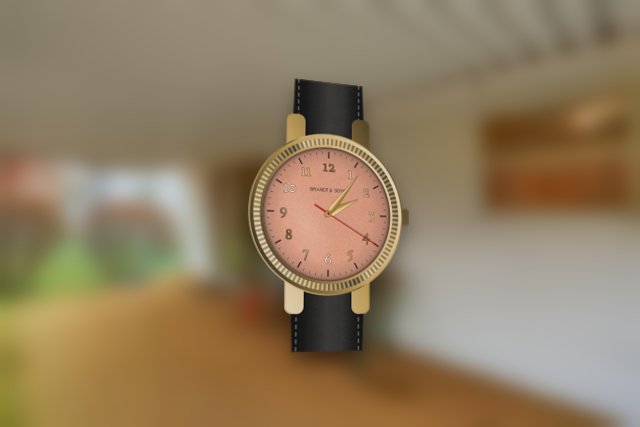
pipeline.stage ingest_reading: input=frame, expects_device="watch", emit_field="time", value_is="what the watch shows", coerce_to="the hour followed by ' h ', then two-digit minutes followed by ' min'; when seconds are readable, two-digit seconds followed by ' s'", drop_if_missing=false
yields 2 h 06 min 20 s
